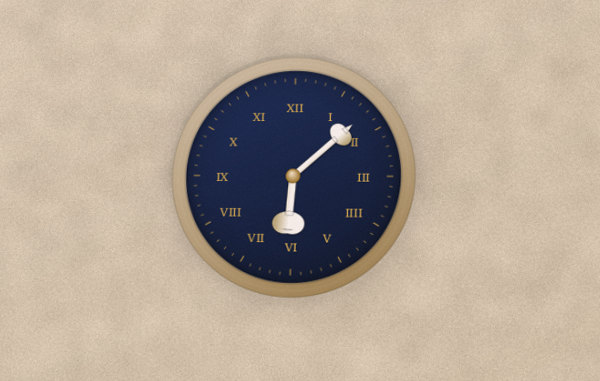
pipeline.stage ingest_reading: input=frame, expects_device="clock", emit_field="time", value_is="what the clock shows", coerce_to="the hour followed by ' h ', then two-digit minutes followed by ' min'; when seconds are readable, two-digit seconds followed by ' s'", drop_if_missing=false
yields 6 h 08 min
